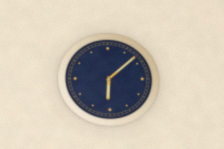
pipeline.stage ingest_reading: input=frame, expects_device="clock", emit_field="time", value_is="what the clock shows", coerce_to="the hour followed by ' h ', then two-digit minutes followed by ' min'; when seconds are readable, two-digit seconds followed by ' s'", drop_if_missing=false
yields 6 h 08 min
